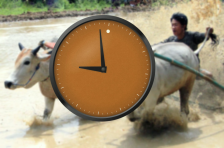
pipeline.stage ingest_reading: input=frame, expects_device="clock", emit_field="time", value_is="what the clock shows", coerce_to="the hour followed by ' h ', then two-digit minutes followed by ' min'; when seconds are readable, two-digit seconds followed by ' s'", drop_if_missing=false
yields 8 h 58 min
